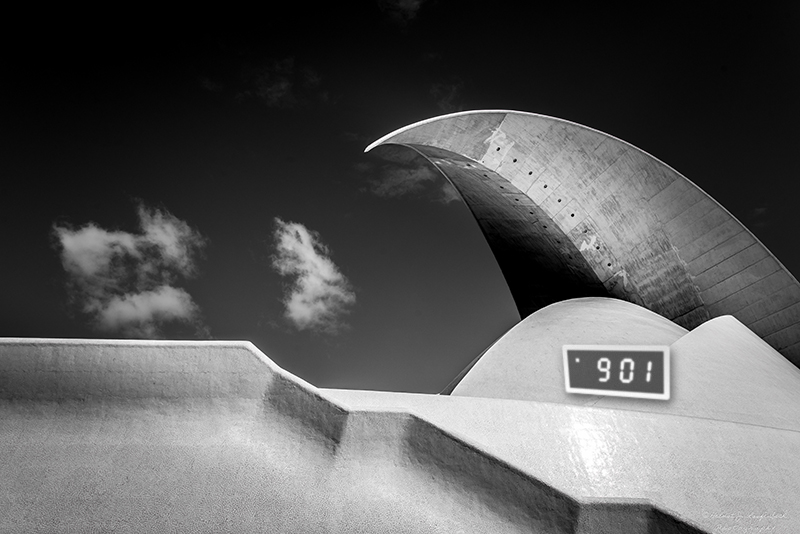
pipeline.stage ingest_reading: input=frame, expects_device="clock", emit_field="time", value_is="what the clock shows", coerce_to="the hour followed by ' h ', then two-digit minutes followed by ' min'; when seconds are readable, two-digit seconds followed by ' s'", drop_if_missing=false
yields 9 h 01 min
